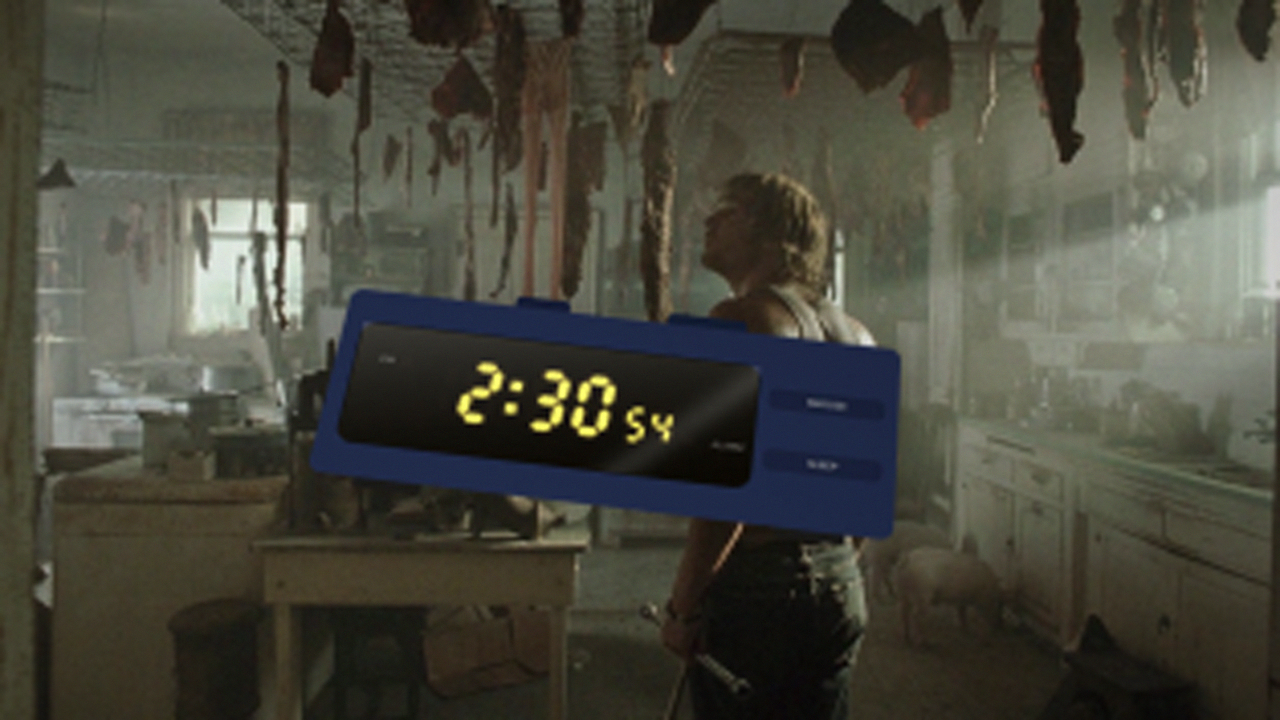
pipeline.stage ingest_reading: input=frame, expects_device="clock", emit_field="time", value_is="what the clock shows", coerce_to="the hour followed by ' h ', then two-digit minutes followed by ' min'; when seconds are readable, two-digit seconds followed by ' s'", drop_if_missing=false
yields 2 h 30 min 54 s
